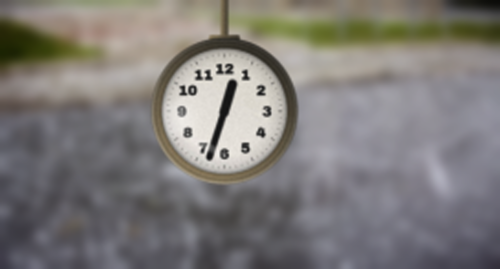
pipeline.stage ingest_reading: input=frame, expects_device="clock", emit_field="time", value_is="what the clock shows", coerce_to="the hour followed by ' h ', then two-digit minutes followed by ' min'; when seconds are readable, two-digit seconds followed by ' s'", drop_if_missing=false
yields 12 h 33 min
